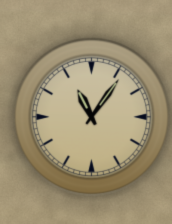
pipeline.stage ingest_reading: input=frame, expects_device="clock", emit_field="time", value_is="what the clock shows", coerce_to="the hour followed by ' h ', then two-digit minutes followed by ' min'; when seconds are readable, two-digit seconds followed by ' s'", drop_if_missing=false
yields 11 h 06 min
